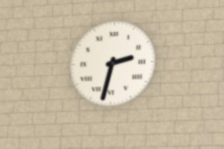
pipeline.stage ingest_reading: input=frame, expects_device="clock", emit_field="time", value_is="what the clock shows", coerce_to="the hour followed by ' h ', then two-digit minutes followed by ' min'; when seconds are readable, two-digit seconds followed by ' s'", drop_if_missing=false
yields 2 h 32 min
